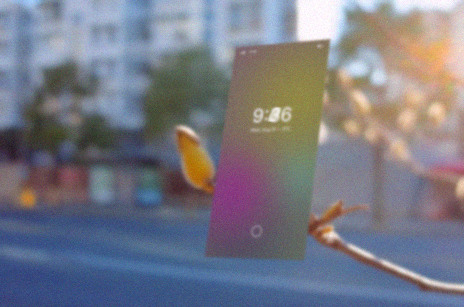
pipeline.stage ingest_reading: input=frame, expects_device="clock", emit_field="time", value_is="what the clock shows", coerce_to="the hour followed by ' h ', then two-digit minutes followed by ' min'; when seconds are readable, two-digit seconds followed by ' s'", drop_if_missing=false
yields 9 h 36 min
